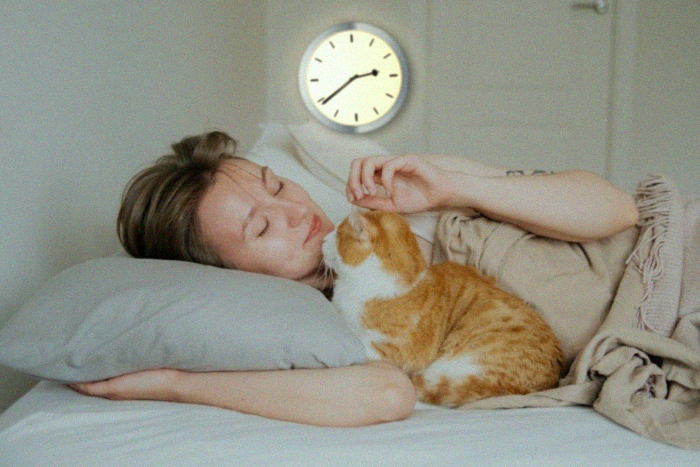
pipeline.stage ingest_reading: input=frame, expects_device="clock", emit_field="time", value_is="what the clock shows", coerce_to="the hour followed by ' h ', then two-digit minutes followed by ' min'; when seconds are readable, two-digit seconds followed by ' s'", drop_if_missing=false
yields 2 h 39 min
